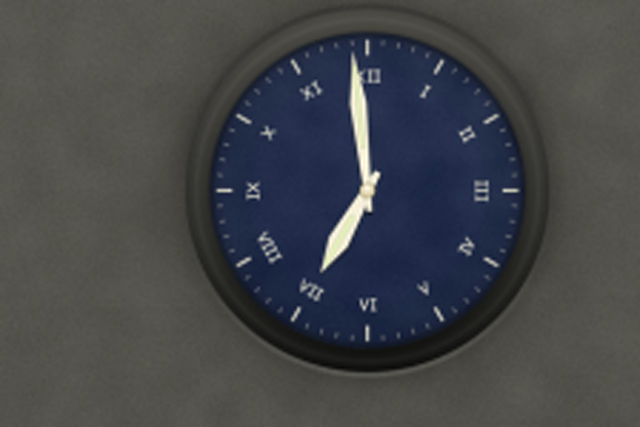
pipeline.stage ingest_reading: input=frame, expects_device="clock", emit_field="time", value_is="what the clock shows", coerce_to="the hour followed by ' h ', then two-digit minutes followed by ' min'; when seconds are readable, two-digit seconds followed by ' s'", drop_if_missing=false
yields 6 h 59 min
